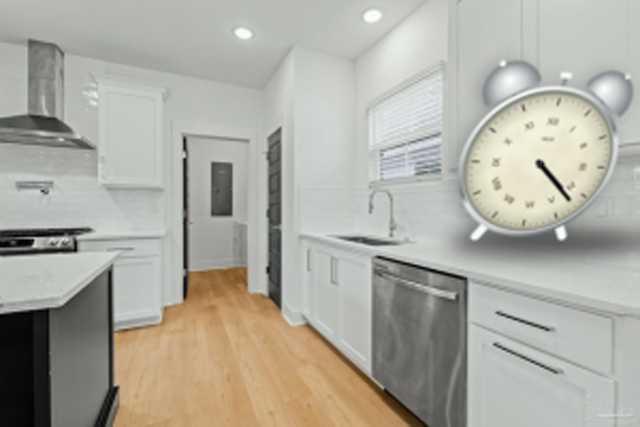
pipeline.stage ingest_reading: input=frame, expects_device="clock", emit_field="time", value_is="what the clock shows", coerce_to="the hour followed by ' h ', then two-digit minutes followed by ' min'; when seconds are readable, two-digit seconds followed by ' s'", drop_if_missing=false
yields 4 h 22 min
